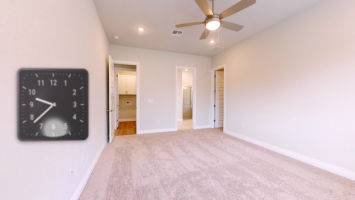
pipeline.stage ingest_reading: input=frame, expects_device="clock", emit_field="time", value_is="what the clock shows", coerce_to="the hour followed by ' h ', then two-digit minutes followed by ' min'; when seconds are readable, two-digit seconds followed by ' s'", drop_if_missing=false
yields 9 h 38 min
